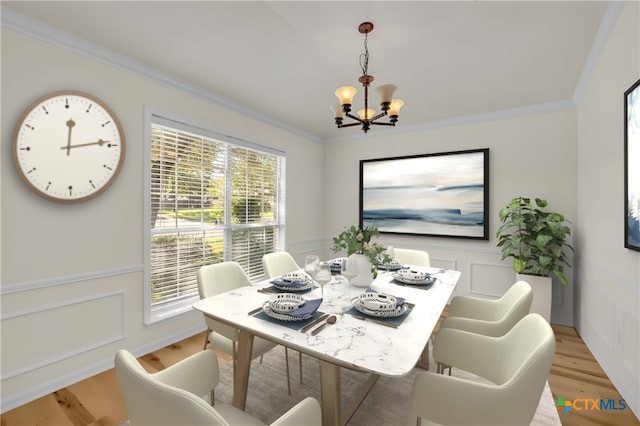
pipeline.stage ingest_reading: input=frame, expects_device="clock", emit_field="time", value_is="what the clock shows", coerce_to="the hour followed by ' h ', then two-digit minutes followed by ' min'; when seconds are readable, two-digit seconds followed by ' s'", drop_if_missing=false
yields 12 h 14 min
